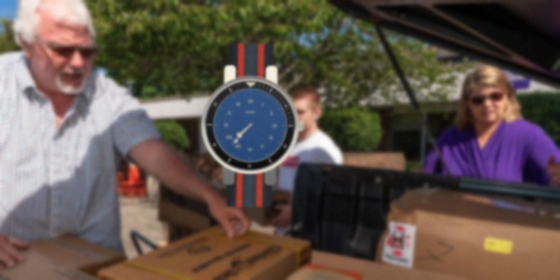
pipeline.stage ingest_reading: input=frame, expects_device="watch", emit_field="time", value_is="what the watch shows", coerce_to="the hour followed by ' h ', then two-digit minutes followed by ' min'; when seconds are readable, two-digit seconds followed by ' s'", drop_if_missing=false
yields 7 h 37 min
